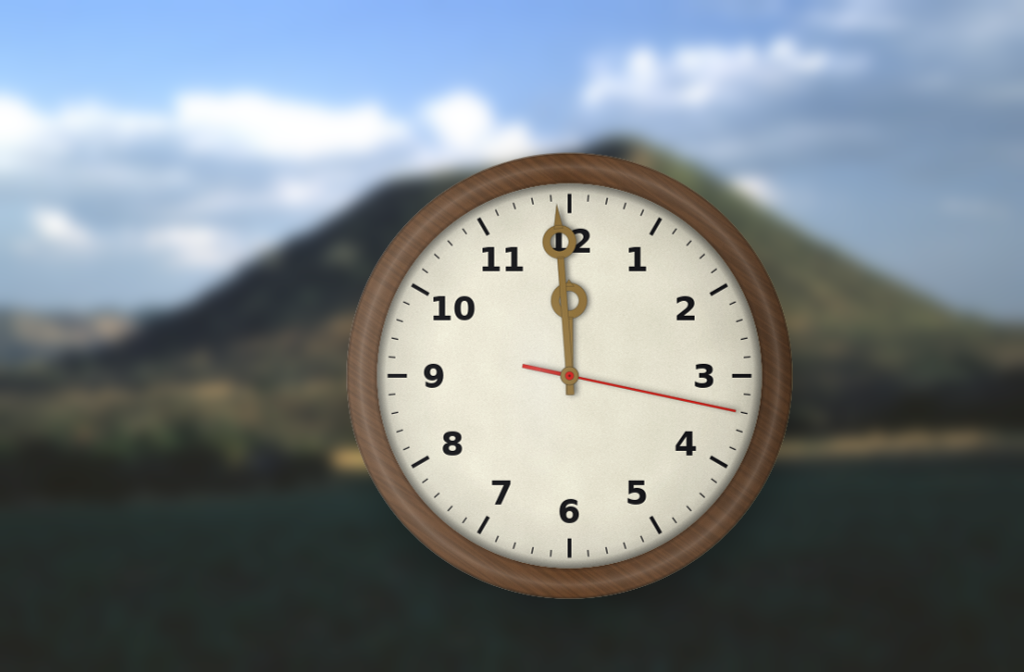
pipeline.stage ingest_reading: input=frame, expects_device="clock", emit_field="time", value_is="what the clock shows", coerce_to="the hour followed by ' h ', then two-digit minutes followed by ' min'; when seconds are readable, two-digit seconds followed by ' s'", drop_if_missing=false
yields 11 h 59 min 17 s
